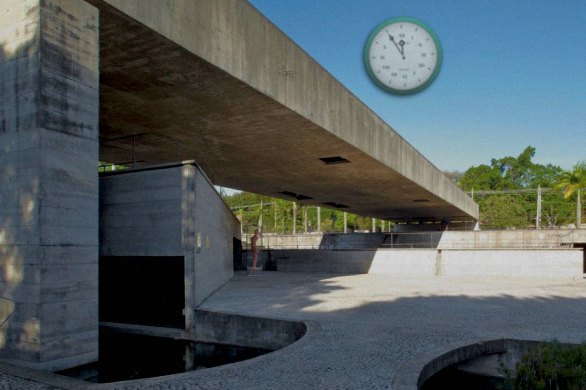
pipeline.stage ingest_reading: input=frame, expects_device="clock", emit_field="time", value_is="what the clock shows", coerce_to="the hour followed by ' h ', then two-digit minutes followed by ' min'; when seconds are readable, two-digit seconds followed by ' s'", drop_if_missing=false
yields 11 h 55 min
